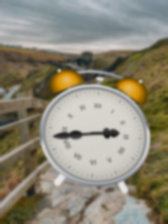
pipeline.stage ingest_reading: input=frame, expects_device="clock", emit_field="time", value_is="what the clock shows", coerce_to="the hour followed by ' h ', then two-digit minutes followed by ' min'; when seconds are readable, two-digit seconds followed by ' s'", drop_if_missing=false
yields 2 h 43 min
